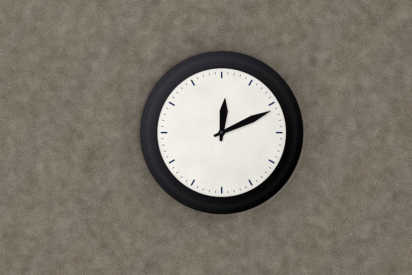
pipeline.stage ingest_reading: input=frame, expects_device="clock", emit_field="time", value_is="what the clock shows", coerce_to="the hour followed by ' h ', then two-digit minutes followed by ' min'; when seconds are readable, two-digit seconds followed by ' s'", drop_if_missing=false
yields 12 h 11 min
